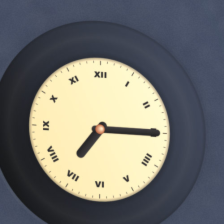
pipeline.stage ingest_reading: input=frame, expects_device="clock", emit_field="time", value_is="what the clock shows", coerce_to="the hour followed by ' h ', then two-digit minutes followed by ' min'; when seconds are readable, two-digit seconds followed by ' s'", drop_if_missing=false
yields 7 h 15 min
